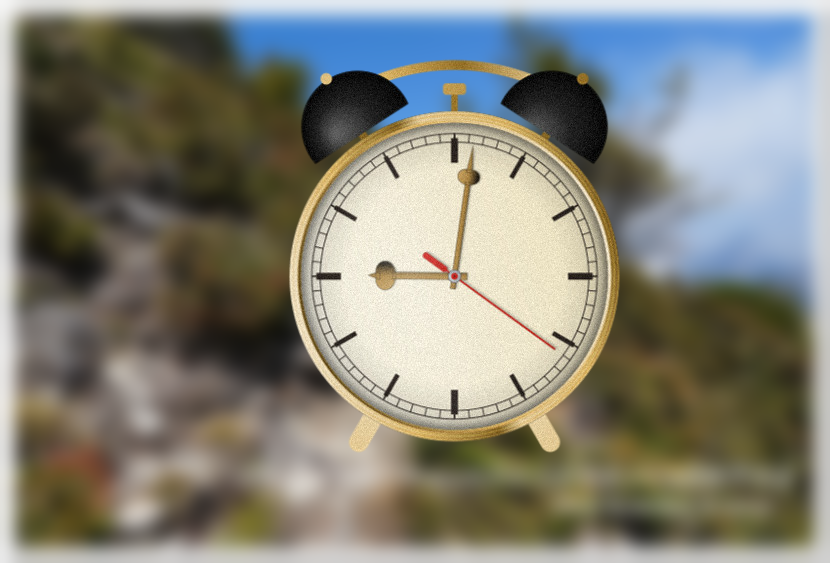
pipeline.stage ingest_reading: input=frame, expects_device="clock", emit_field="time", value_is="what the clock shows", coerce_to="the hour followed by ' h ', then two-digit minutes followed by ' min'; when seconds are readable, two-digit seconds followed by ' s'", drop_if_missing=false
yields 9 h 01 min 21 s
